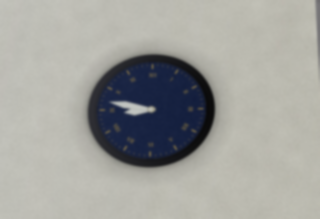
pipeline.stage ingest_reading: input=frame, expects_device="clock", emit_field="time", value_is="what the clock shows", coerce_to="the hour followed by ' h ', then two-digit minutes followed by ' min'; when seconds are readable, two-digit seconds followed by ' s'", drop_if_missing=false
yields 8 h 47 min
